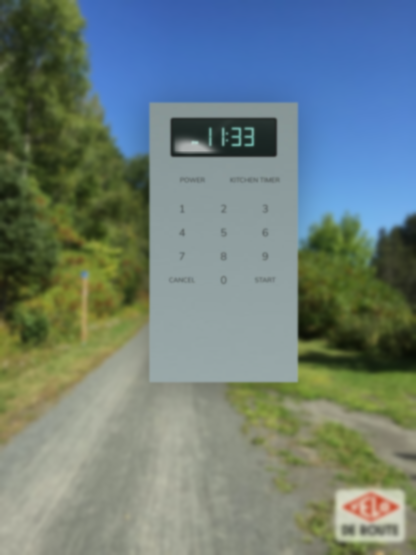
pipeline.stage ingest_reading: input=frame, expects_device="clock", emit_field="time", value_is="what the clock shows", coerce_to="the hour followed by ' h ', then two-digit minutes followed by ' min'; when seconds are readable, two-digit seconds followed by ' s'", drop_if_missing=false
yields 11 h 33 min
